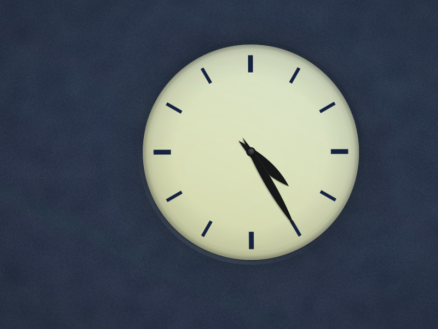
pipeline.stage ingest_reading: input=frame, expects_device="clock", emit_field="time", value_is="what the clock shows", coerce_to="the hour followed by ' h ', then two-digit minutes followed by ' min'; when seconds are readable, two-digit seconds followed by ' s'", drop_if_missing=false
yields 4 h 25 min
